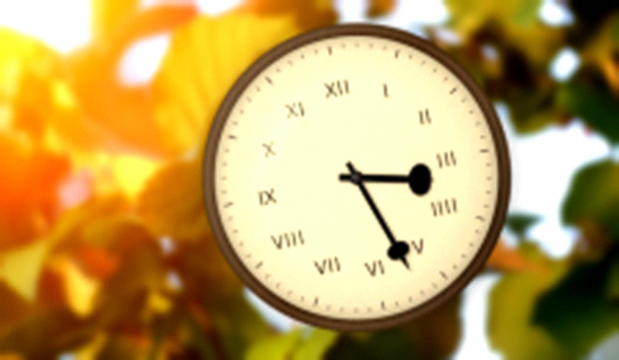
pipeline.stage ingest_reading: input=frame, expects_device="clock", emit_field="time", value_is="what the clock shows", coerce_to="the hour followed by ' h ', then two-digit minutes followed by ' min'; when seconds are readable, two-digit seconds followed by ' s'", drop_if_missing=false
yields 3 h 27 min
